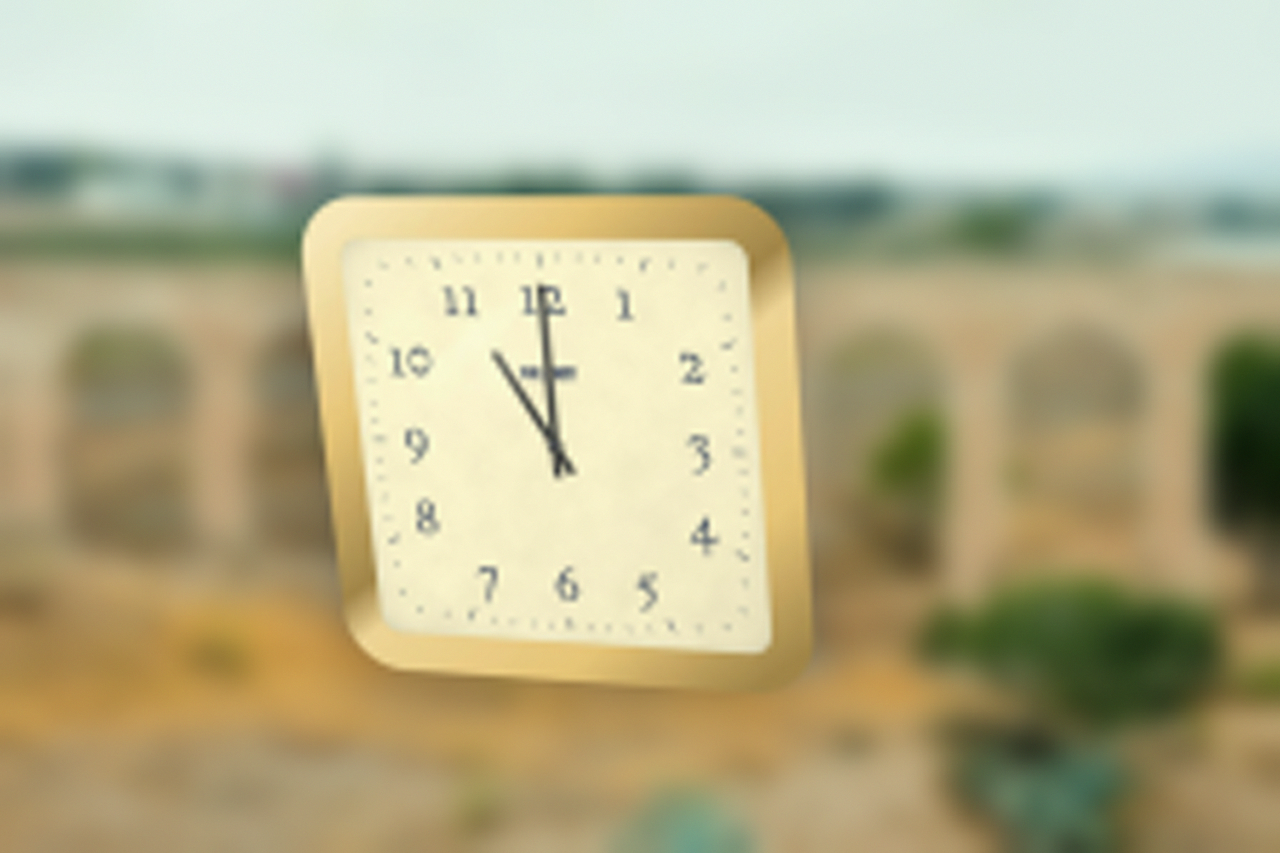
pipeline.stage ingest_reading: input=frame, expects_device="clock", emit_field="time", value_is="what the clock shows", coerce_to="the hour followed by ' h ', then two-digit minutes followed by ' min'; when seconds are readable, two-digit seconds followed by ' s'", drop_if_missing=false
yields 11 h 00 min
